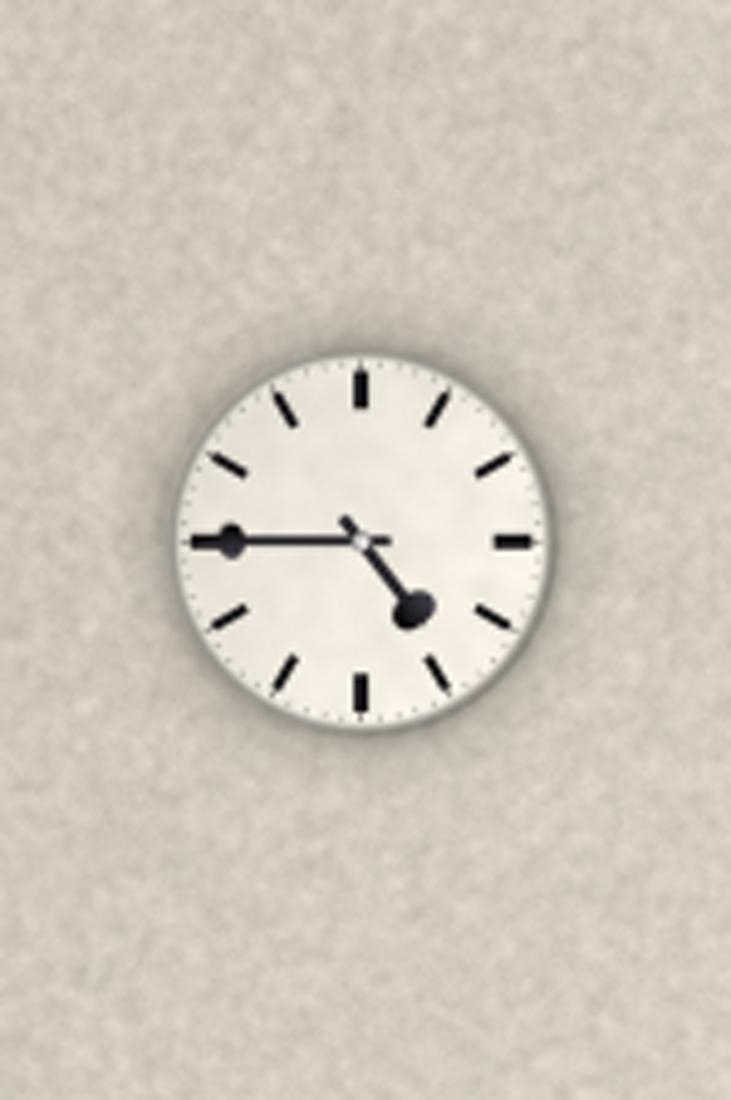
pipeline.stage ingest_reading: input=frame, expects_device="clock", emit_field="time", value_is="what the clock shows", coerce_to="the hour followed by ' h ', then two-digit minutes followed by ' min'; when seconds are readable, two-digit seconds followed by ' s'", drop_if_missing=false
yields 4 h 45 min
